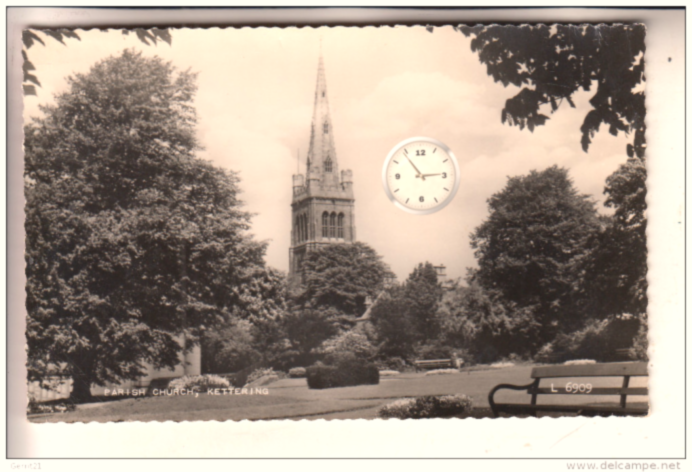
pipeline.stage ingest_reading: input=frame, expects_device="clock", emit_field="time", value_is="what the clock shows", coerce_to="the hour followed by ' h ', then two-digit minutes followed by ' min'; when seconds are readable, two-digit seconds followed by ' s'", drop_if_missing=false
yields 2 h 54 min
